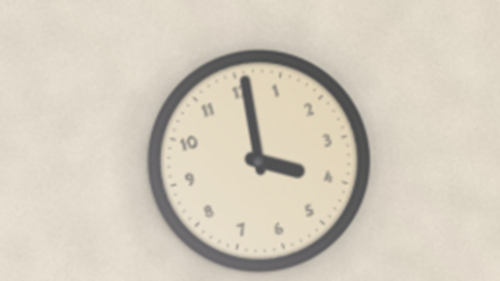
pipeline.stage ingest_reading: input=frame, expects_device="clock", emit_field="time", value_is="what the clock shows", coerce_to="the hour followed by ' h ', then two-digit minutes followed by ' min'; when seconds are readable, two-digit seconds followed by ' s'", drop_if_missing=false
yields 4 h 01 min
